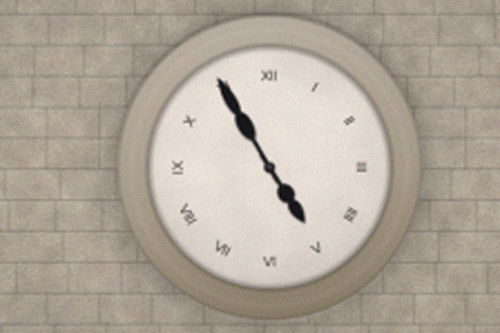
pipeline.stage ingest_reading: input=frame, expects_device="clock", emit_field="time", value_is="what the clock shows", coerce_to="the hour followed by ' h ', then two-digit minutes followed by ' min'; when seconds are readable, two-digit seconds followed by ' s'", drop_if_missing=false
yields 4 h 55 min
